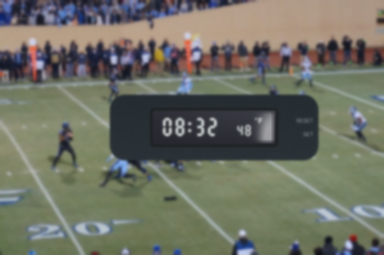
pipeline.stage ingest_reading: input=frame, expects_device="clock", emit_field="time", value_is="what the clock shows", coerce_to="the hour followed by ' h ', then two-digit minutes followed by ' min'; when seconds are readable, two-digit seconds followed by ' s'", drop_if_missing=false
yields 8 h 32 min
